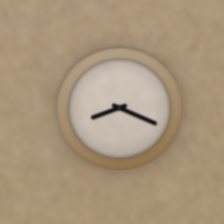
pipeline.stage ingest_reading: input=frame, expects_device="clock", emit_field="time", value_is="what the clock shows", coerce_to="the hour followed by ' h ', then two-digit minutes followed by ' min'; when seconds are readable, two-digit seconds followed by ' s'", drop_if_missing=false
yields 8 h 19 min
